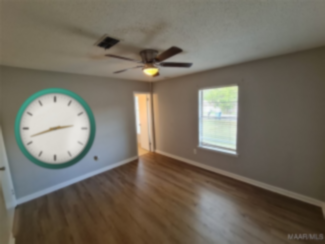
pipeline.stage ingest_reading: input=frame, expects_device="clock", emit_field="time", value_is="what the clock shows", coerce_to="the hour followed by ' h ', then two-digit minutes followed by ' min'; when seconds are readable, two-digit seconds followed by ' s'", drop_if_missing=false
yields 2 h 42 min
